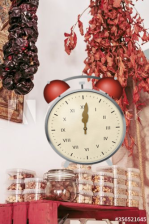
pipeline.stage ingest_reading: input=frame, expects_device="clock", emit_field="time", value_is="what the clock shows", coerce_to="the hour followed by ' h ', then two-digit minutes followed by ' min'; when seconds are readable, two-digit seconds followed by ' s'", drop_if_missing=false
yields 12 h 01 min
